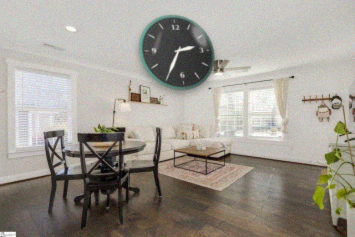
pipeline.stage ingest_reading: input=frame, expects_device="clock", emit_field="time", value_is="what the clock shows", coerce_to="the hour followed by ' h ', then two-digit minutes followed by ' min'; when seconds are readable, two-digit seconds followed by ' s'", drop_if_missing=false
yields 2 h 35 min
